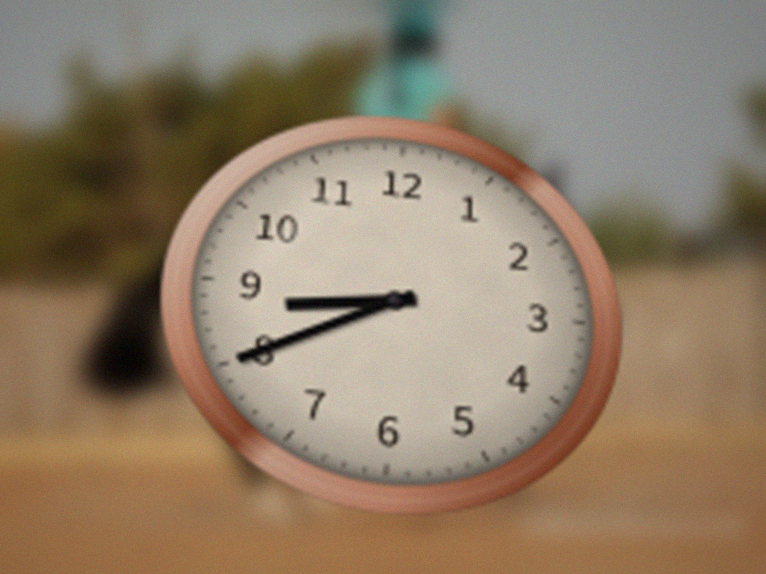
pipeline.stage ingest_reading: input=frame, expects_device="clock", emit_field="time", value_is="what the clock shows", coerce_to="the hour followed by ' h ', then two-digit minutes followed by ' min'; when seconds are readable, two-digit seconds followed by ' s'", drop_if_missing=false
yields 8 h 40 min
